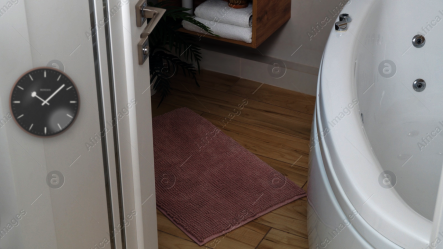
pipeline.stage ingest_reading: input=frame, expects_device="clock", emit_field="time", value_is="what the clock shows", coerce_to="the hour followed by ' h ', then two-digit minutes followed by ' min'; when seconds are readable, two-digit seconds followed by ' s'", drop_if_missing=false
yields 10 h 08 min
